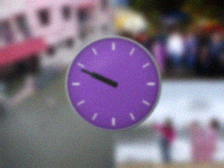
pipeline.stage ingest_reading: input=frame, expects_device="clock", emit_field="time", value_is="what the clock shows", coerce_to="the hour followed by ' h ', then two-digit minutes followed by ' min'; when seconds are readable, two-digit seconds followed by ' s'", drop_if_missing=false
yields 9 h 49 min
